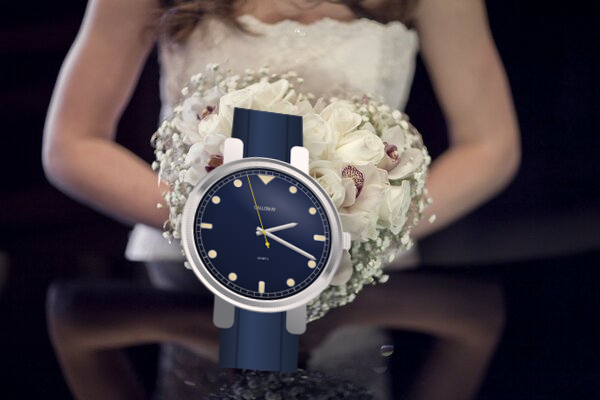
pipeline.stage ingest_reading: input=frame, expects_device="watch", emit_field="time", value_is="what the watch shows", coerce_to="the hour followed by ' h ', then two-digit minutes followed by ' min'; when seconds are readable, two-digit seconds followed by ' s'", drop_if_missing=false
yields 2 h 18 min 57 s
